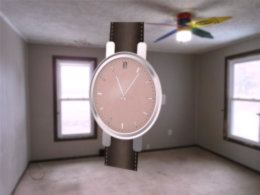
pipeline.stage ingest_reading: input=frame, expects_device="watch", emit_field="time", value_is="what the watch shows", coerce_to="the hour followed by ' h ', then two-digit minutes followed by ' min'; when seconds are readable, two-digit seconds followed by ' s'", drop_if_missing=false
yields 11 h 06 min
